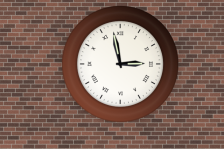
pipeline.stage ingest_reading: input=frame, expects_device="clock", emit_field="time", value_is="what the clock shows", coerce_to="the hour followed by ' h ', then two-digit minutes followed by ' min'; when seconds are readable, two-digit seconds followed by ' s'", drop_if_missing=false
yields 2 h 58 min
